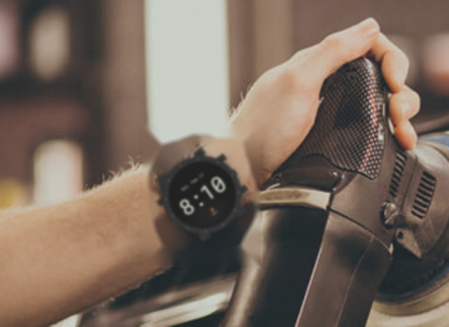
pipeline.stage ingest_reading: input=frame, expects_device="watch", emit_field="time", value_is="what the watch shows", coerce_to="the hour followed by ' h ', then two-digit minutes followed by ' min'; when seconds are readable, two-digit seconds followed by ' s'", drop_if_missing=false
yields 8 h 10 min
